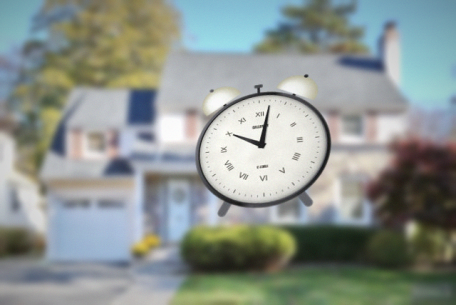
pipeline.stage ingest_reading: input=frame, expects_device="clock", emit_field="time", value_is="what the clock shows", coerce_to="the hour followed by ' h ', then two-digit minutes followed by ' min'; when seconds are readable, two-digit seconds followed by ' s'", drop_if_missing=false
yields 10 h 02 min
